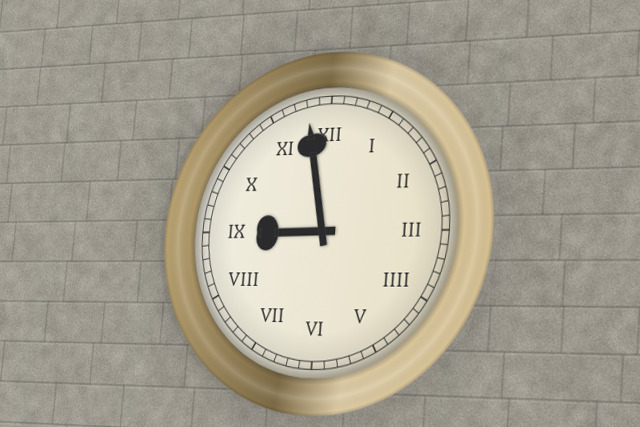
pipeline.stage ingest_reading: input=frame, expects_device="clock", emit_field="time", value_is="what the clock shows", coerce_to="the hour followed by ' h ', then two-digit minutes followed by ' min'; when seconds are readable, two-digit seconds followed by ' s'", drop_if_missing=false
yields 8 h 58 min
